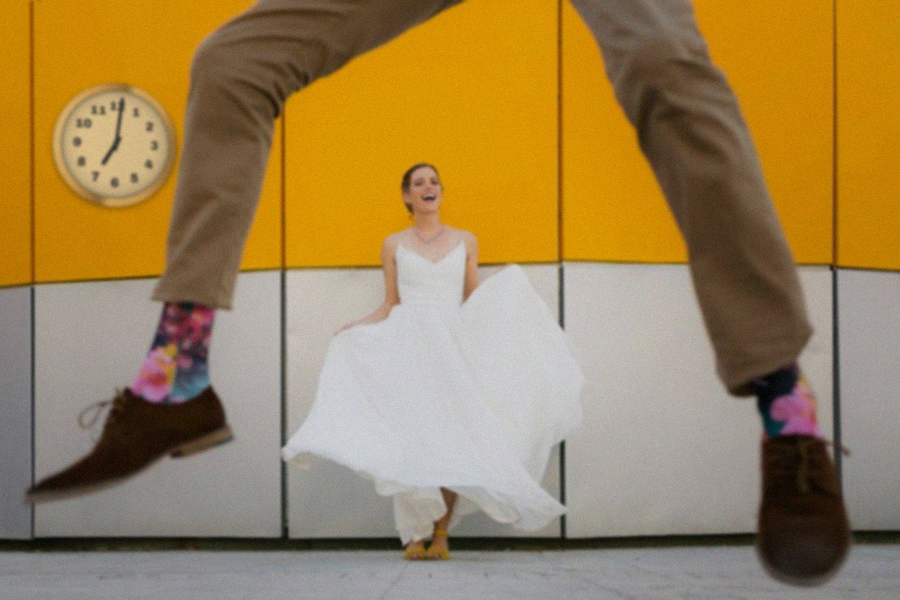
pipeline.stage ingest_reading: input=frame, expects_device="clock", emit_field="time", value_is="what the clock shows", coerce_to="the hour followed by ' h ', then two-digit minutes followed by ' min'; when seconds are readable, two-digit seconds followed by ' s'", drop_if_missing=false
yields 7 h 01 min
